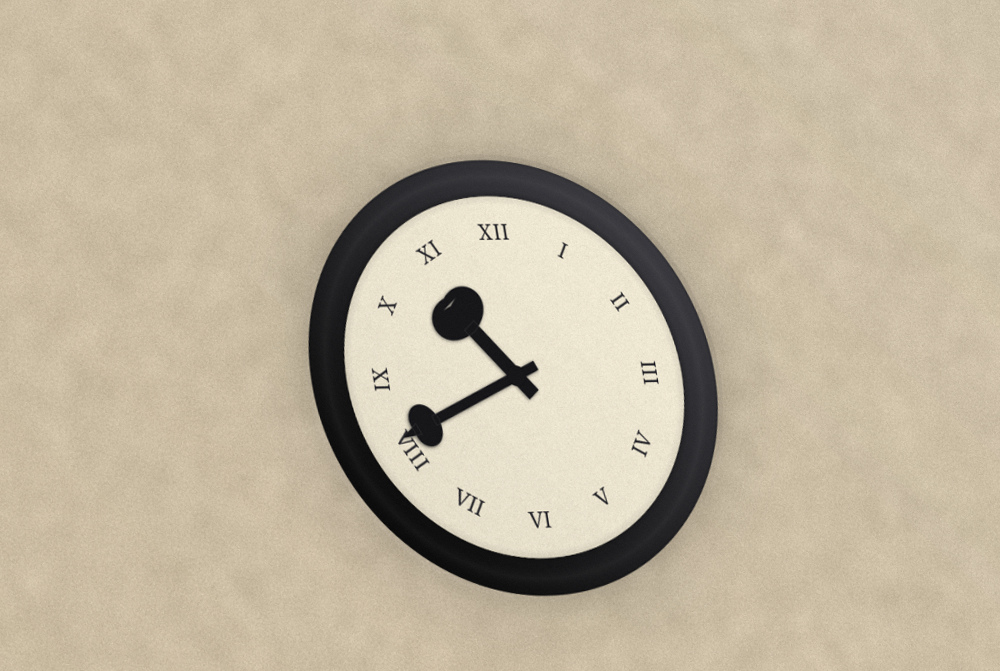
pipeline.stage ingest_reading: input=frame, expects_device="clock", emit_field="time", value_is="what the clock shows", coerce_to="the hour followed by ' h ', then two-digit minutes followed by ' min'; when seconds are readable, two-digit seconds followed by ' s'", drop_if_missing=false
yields 10 h 41 min
